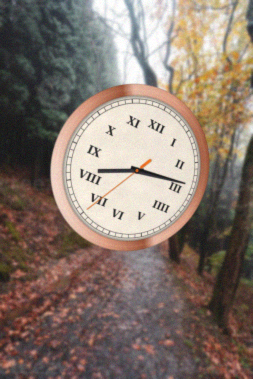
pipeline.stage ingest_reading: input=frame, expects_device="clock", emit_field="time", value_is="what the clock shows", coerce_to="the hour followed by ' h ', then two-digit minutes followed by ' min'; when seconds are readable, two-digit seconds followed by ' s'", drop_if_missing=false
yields 8 h 13 min 35 s
